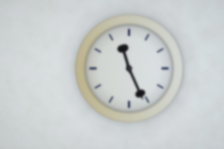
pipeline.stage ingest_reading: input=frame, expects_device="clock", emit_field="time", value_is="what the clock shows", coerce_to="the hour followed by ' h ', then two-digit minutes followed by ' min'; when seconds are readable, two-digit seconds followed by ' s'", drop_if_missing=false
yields 11 h 26 min
